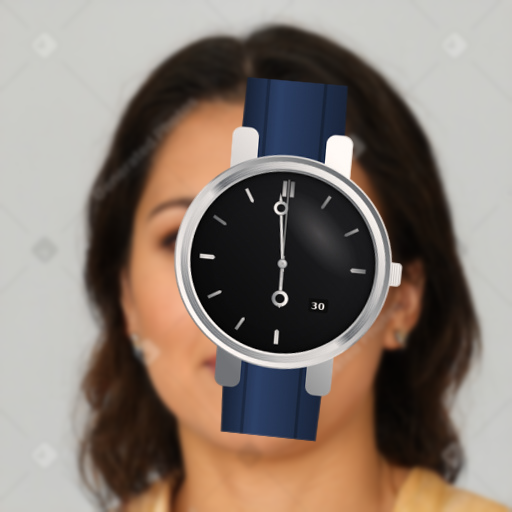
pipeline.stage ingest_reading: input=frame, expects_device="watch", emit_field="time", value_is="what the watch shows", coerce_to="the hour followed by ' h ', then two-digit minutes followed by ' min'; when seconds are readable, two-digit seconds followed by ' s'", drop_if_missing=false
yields 5 h 59 min 00 s
